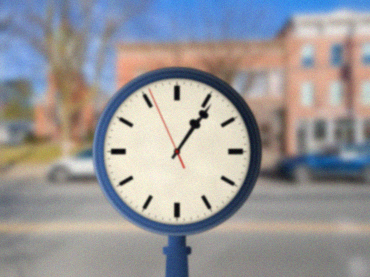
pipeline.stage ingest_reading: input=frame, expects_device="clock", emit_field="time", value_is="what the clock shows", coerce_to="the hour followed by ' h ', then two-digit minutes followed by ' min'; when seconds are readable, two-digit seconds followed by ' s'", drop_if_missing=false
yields 1 h 05 min 56 s
